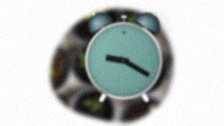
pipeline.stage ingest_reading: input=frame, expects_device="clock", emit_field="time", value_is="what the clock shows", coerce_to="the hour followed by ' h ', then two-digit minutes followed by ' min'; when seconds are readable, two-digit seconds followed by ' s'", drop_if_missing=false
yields 9 h 20 min
